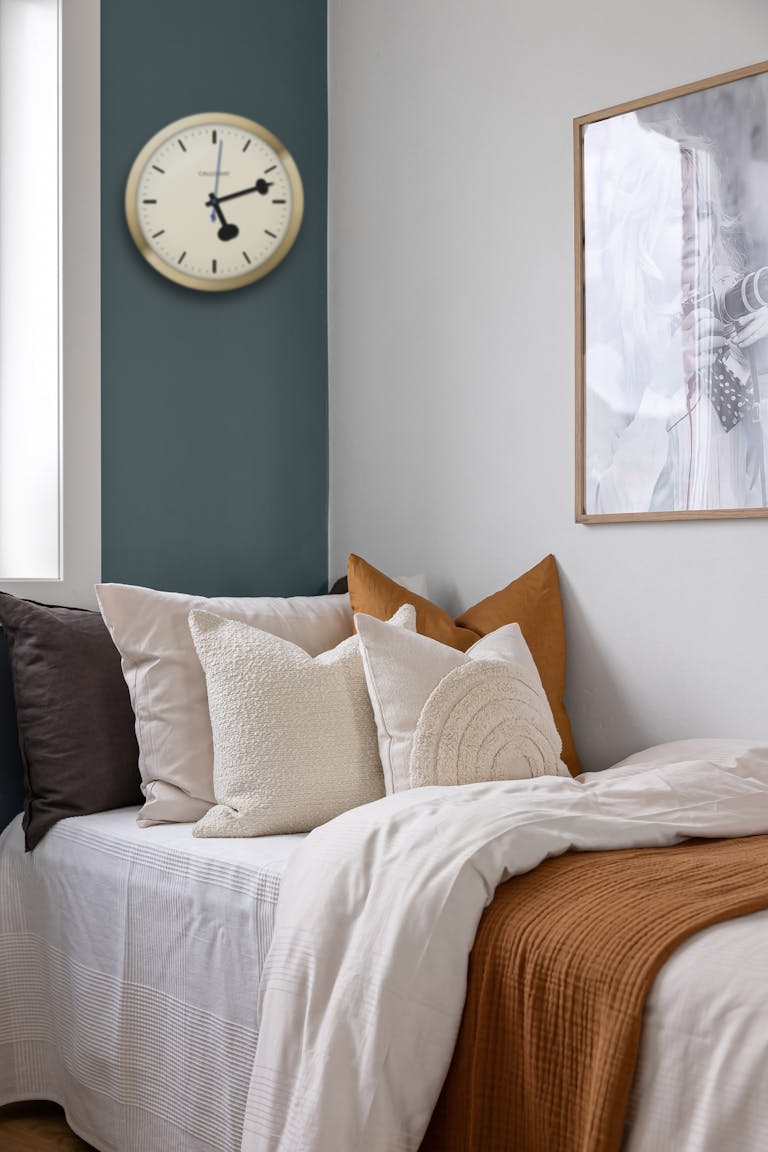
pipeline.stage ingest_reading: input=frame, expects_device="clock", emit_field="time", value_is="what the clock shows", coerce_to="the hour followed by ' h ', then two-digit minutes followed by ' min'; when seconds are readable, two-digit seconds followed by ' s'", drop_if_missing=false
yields 5 h 12 min 01 s
